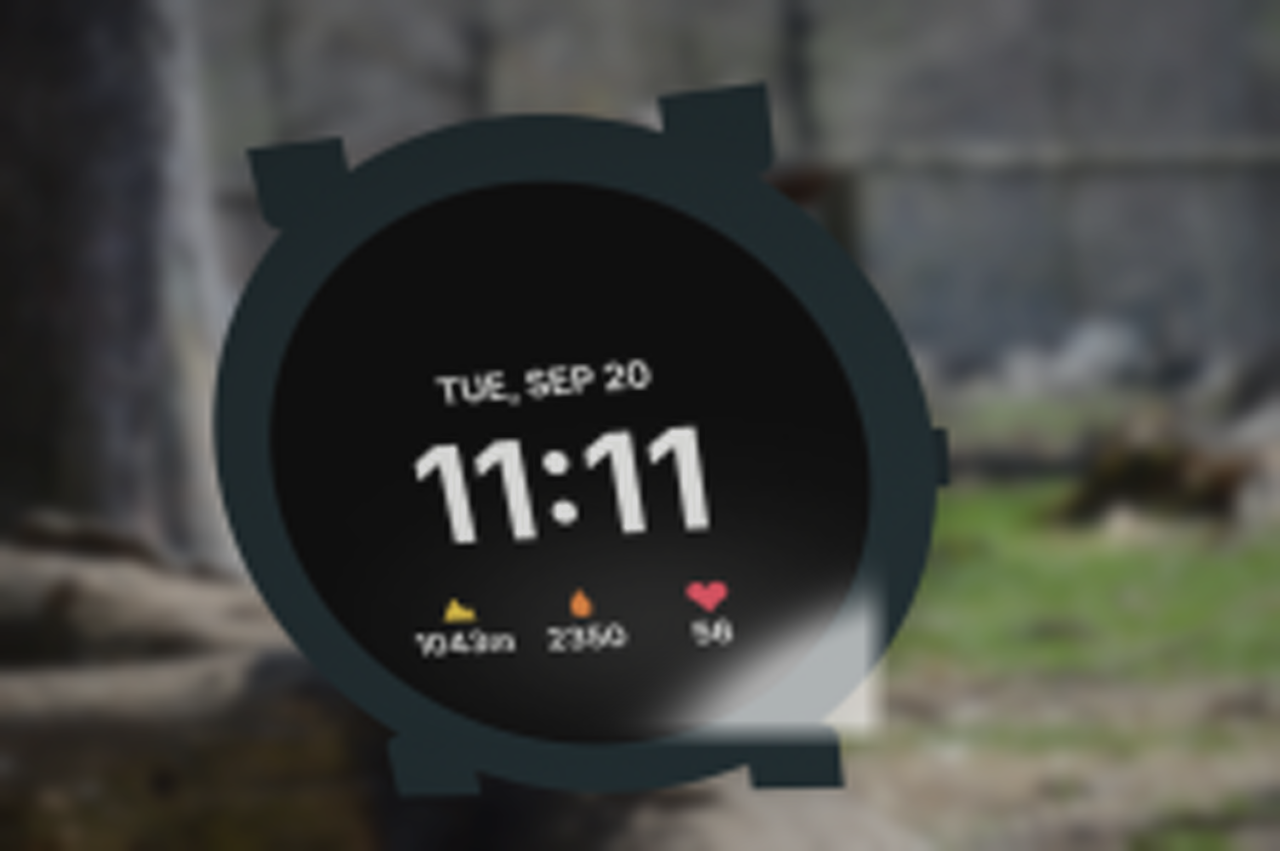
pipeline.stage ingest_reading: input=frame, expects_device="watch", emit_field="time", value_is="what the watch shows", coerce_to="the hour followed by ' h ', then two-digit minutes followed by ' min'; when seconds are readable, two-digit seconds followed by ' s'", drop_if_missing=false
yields 11 h 11 min
